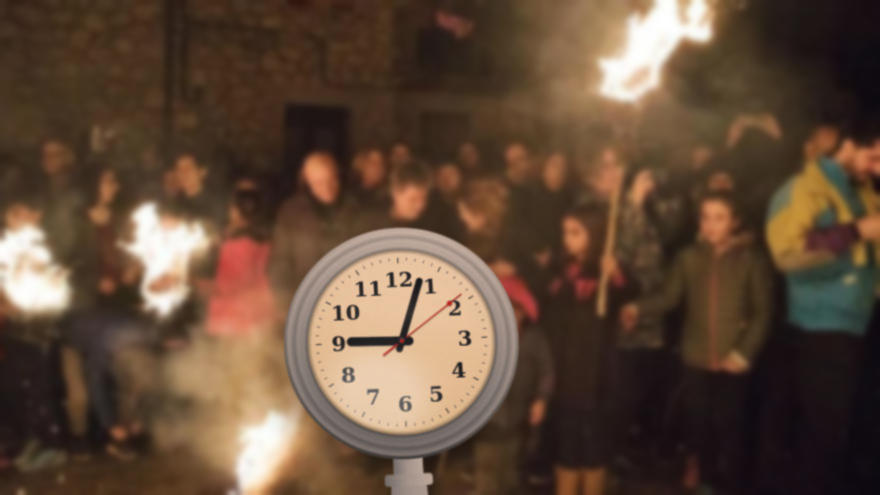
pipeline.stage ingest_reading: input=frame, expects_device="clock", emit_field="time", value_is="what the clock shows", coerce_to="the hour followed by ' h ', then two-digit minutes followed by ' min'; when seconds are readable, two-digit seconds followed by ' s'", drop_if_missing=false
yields 9 h 03 min 09 s
